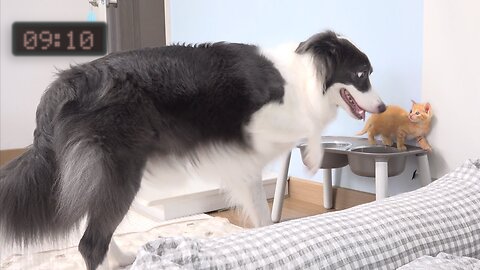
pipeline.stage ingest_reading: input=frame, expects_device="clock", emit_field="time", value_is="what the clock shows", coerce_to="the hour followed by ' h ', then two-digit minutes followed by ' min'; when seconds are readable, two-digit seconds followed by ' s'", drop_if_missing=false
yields 9 h 10 min
